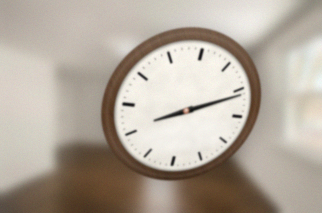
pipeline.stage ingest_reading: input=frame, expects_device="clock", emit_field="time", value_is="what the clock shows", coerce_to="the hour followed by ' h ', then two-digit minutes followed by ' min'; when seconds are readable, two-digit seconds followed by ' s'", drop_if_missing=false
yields 8 h 11 min
